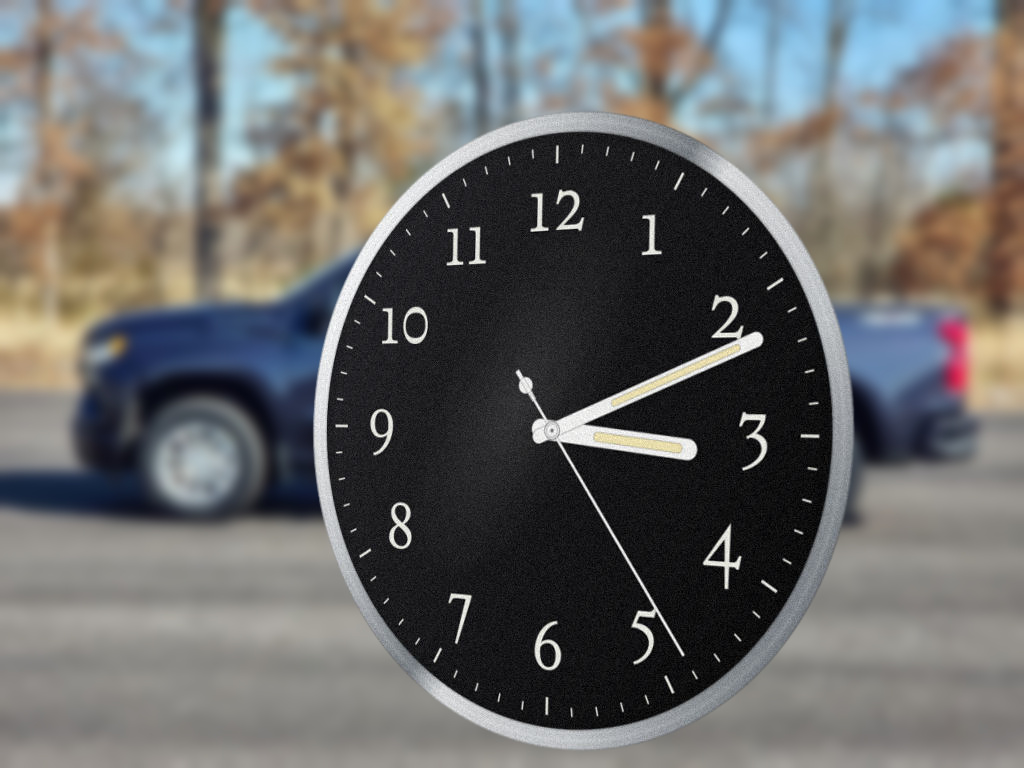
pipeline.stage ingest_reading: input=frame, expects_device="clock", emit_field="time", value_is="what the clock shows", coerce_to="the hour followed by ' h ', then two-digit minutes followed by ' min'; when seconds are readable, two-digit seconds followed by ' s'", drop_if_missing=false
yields 3 h 11 min 24 s
